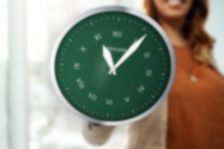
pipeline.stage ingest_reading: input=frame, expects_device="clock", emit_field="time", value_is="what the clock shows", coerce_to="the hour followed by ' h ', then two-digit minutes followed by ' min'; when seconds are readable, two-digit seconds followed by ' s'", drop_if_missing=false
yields 11 h 06 min
